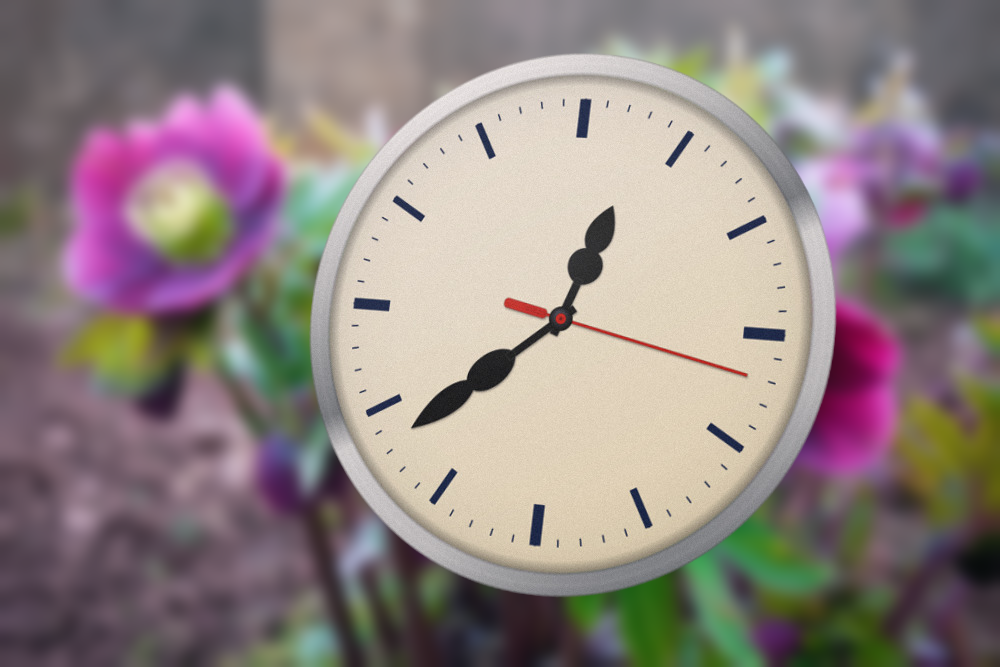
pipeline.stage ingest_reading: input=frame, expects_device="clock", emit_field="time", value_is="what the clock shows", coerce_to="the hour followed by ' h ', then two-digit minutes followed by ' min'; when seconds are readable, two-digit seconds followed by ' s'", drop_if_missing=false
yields 12 h 38 min 17 s
